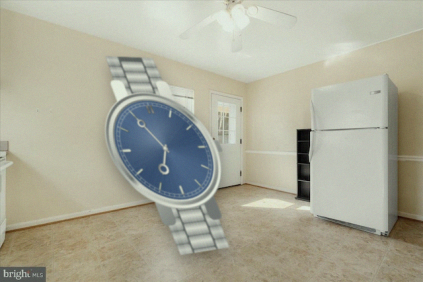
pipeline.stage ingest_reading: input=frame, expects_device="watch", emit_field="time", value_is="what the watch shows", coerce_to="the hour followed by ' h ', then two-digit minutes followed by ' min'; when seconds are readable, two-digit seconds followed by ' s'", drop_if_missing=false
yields 6 h 55 min
